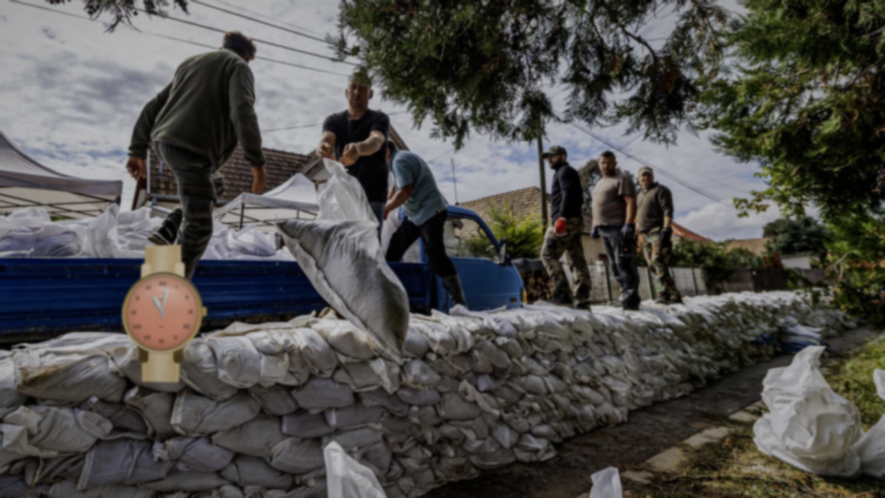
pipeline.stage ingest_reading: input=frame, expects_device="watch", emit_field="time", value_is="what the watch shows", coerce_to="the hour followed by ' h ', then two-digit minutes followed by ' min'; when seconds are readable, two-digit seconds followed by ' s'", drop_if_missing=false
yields 11 h 02 min
